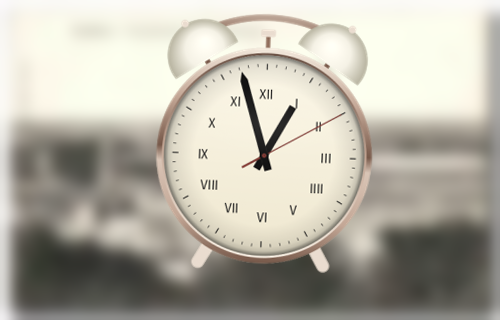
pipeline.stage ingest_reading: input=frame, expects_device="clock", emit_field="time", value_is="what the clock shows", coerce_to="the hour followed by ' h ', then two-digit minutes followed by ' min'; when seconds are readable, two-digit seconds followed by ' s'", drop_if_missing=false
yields 12 h 57 min 10 s
